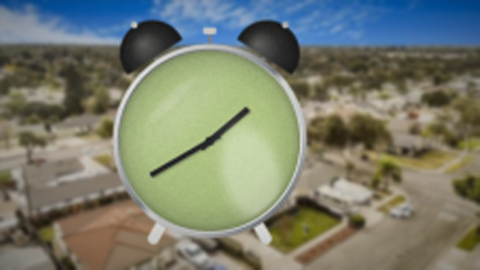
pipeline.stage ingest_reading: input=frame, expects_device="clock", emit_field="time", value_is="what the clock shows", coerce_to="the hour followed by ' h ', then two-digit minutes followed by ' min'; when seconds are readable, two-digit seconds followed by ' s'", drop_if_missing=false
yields 1 h 40 min
